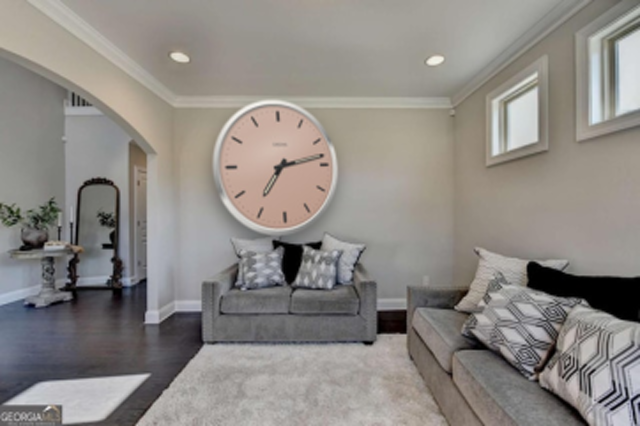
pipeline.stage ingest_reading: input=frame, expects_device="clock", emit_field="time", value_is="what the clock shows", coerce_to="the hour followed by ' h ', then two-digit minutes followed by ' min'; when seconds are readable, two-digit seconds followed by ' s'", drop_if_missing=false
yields 7 h 13 min
